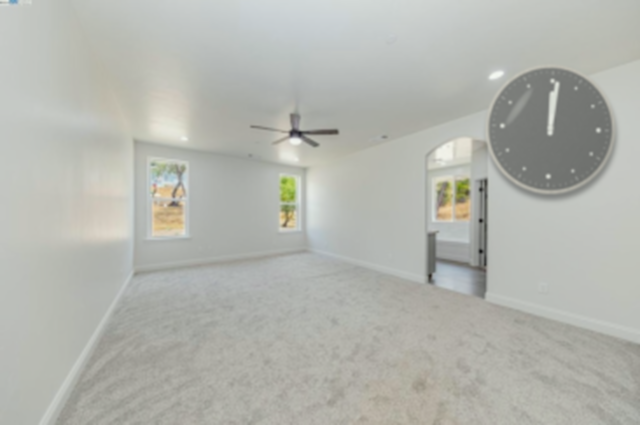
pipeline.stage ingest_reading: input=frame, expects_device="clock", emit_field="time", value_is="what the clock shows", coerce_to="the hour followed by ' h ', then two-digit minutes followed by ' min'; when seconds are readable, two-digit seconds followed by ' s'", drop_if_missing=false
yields 12 h 01 min
